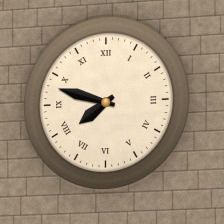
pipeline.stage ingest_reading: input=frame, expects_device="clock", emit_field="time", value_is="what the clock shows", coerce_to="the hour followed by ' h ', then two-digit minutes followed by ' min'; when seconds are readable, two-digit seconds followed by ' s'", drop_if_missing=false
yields 7 h 48 min
